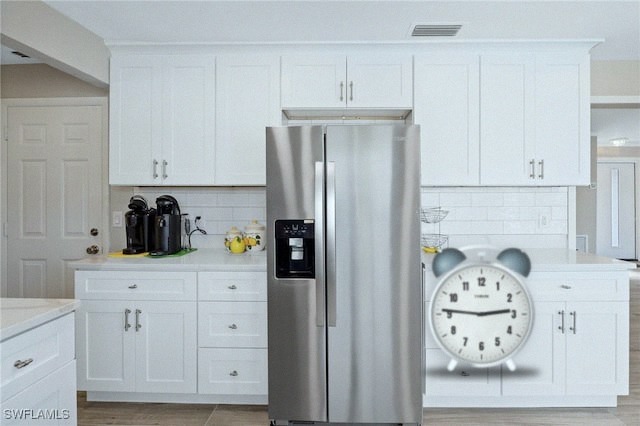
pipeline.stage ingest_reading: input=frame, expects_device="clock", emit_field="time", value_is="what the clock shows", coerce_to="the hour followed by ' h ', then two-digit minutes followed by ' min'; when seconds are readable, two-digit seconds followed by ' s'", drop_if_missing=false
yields 2 h 46 min
